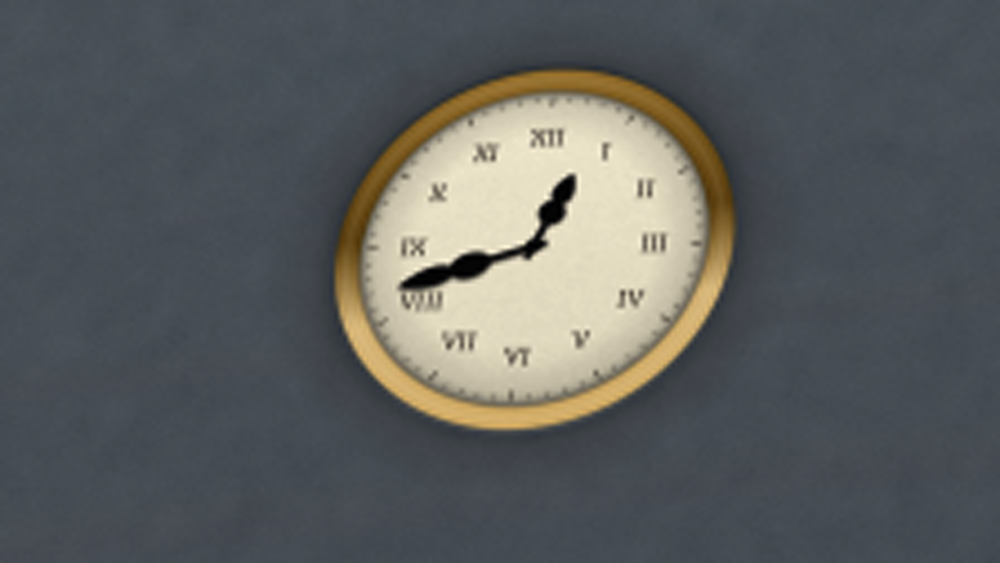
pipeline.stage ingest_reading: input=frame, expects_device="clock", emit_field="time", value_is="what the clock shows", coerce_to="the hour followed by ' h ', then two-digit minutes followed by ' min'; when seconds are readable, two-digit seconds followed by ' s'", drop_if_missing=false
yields 12 h 42 min
